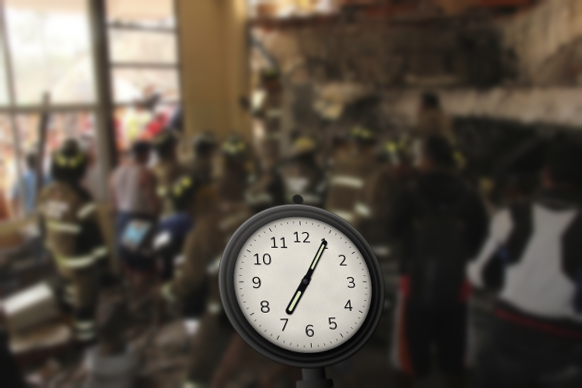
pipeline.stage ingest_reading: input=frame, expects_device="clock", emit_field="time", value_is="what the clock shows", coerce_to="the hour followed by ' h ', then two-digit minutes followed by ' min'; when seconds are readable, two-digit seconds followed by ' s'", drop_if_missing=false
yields 7 h 05 min
